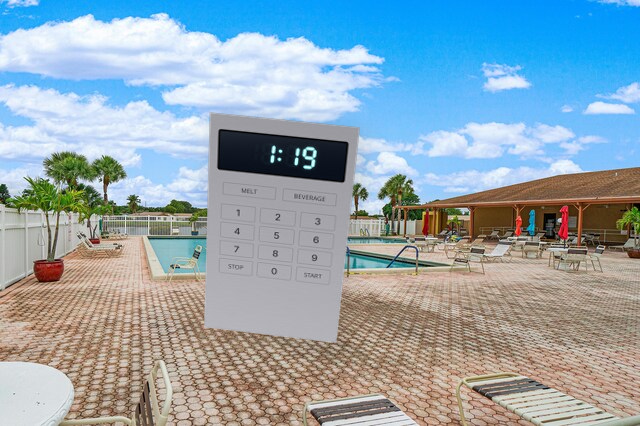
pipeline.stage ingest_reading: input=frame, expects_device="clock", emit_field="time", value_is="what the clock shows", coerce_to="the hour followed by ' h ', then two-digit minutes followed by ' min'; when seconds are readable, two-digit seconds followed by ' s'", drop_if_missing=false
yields 1 h 19 min
